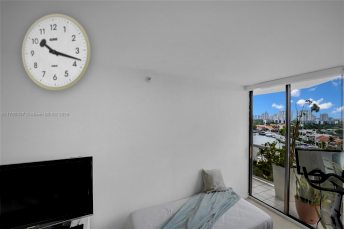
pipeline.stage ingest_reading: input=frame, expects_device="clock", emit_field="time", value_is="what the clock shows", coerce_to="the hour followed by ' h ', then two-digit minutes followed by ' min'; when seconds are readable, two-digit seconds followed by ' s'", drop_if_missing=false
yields 10 h 18 min
